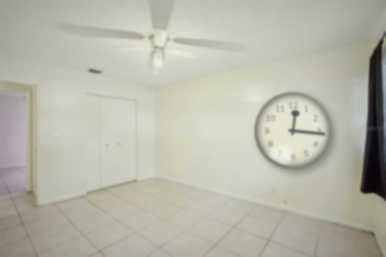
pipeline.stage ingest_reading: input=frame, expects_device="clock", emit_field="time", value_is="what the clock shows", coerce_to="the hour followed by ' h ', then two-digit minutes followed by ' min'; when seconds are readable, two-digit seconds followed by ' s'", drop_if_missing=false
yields 12 h 16 min
